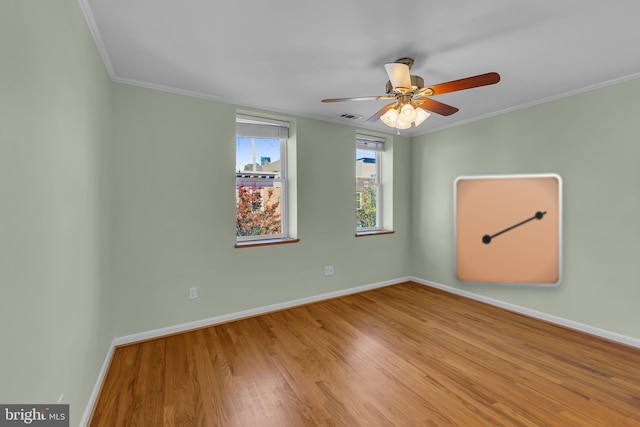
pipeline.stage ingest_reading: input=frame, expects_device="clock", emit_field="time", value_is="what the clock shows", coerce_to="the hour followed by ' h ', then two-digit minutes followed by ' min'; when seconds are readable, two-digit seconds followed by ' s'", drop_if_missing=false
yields 8 h 11 min
